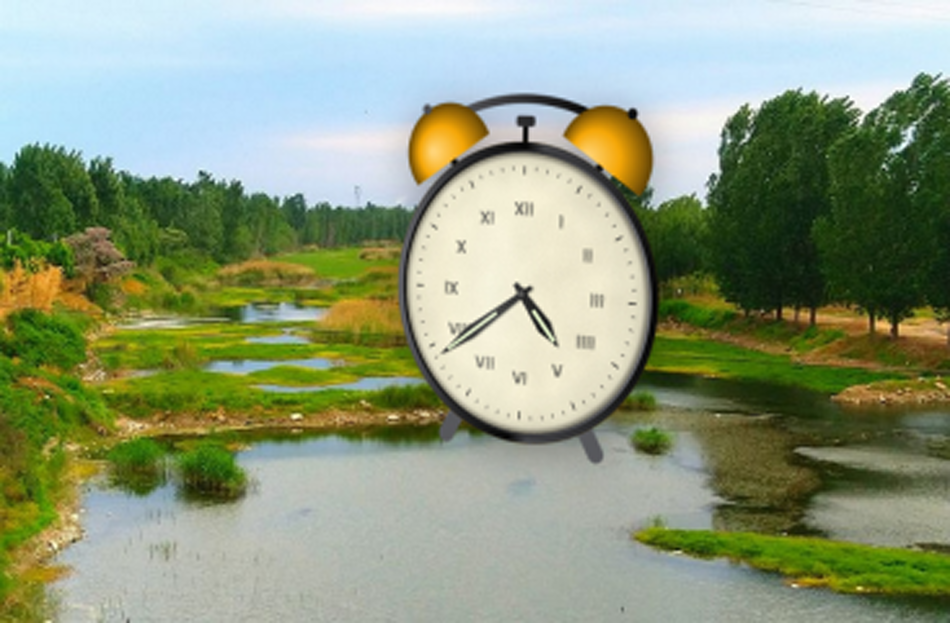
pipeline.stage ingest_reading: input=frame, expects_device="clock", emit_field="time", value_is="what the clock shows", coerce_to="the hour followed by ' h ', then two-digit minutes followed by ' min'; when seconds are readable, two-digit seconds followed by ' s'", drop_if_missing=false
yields 4 h 39 min
